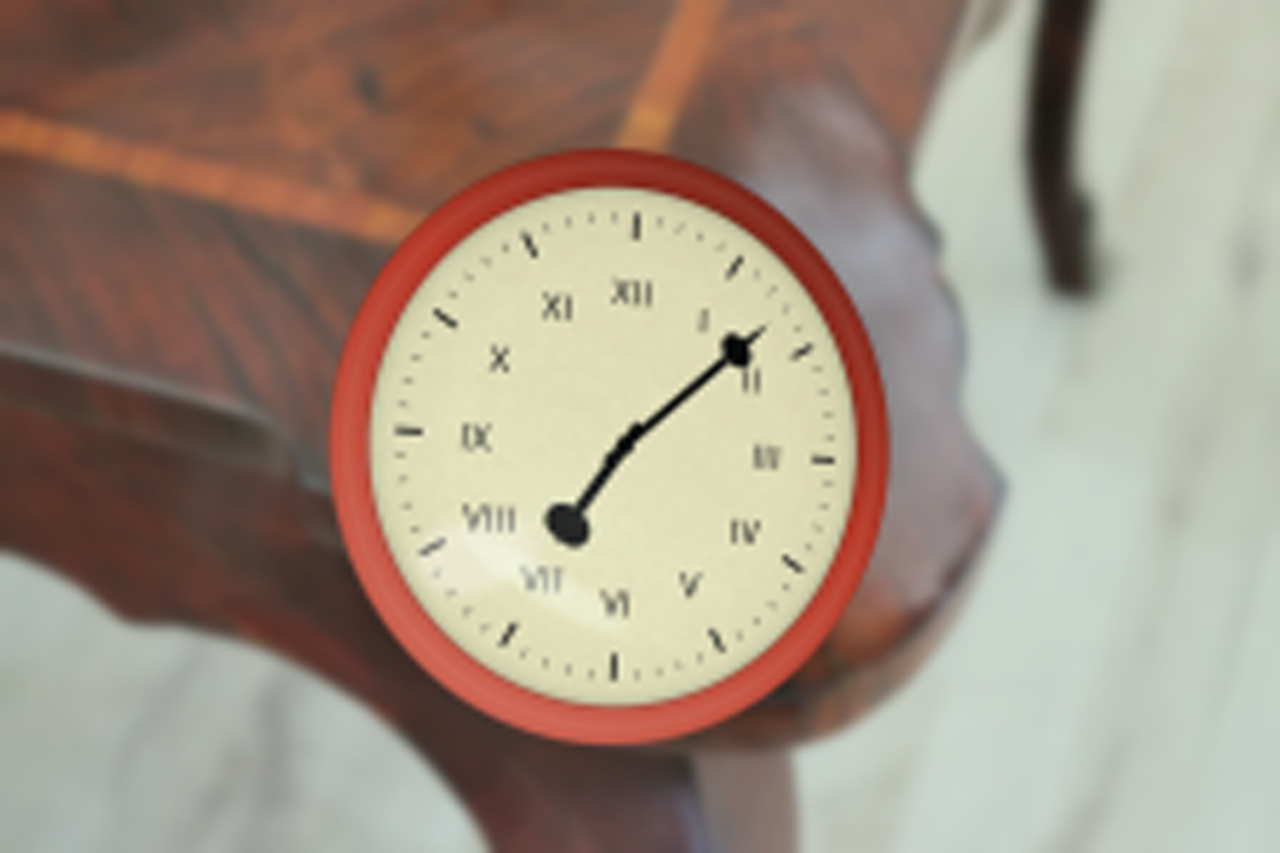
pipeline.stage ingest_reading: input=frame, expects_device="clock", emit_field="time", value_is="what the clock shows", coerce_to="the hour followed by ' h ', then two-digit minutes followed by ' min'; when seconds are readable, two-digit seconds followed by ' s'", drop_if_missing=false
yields 7 h 08 min
